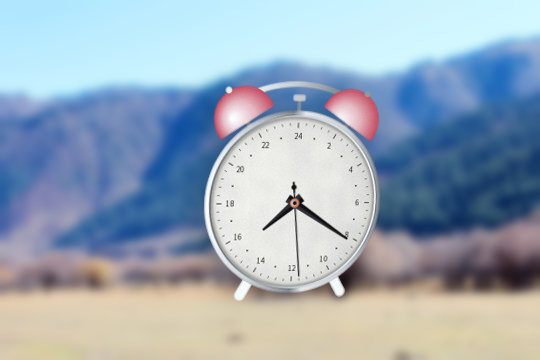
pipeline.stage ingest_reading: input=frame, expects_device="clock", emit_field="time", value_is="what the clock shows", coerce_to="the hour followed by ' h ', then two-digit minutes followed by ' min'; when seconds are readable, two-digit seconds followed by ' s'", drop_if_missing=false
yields 15 h 20 min 29 s
